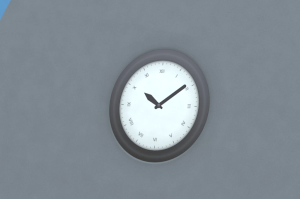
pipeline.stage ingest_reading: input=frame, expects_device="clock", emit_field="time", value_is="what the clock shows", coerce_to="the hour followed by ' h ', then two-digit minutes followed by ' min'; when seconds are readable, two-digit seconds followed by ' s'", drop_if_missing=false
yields 10 h 09 min
